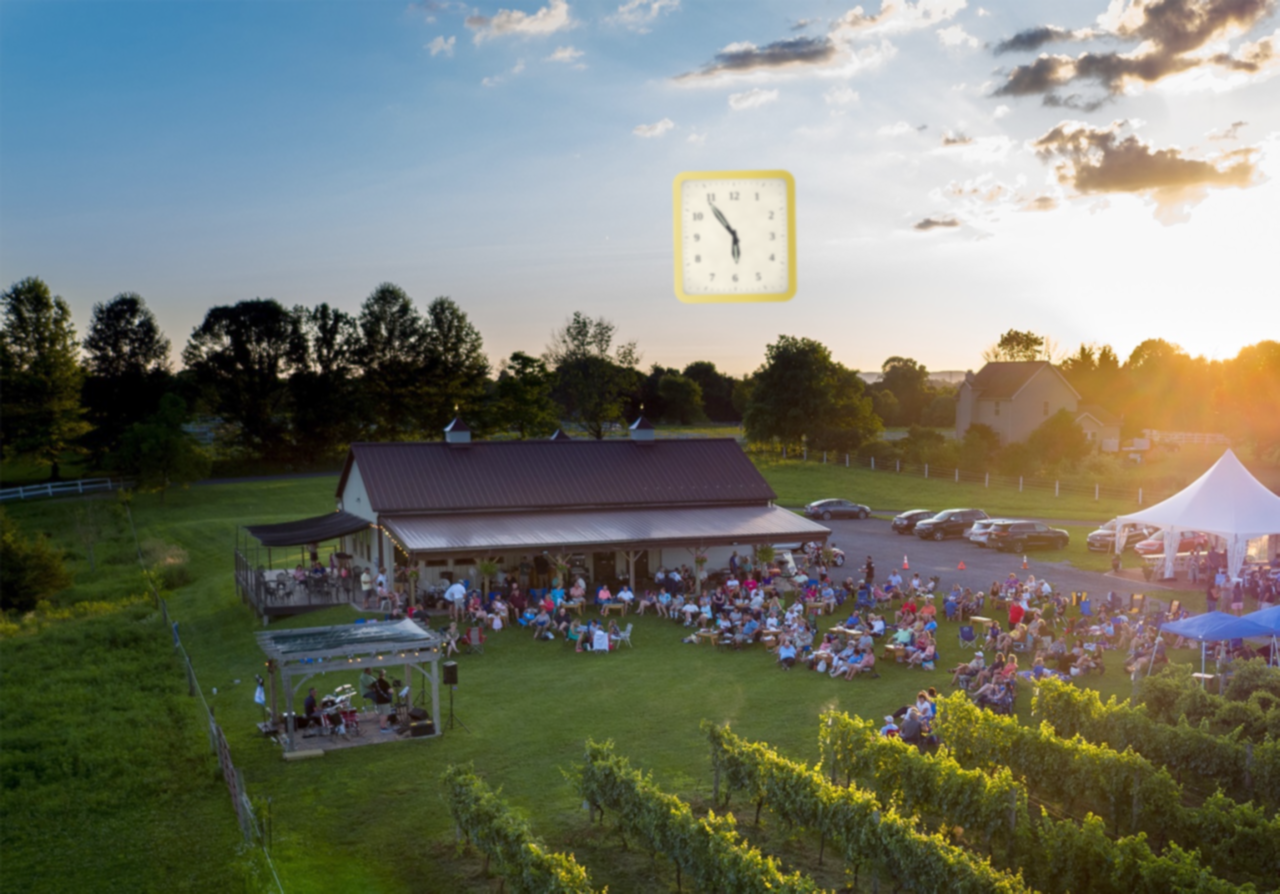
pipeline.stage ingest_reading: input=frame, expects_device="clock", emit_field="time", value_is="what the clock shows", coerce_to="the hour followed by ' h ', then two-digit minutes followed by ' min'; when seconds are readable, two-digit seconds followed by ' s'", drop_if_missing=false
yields 5 h 54 min
